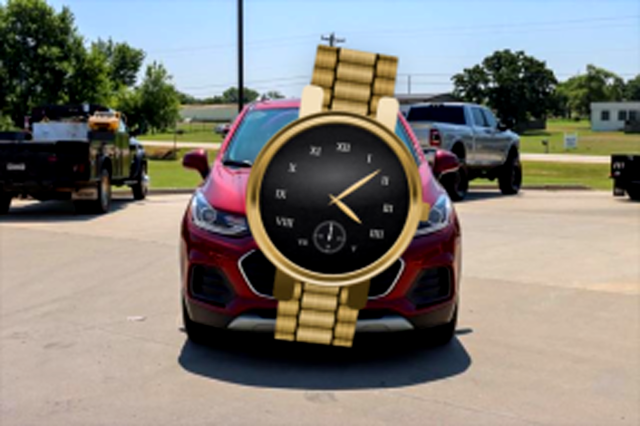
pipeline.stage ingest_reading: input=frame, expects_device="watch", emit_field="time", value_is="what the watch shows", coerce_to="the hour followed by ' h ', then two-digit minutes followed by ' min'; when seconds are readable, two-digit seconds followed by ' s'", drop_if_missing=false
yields 4 h 08 min
